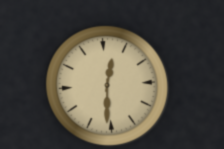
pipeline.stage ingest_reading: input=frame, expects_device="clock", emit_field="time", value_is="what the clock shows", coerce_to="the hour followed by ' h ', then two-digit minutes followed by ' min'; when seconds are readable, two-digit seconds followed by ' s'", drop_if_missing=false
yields 12 h 31 min
